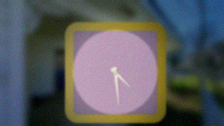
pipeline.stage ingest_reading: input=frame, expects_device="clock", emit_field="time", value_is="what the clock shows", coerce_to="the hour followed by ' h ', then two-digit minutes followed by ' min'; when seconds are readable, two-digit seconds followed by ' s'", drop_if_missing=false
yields 4 h 29 min
